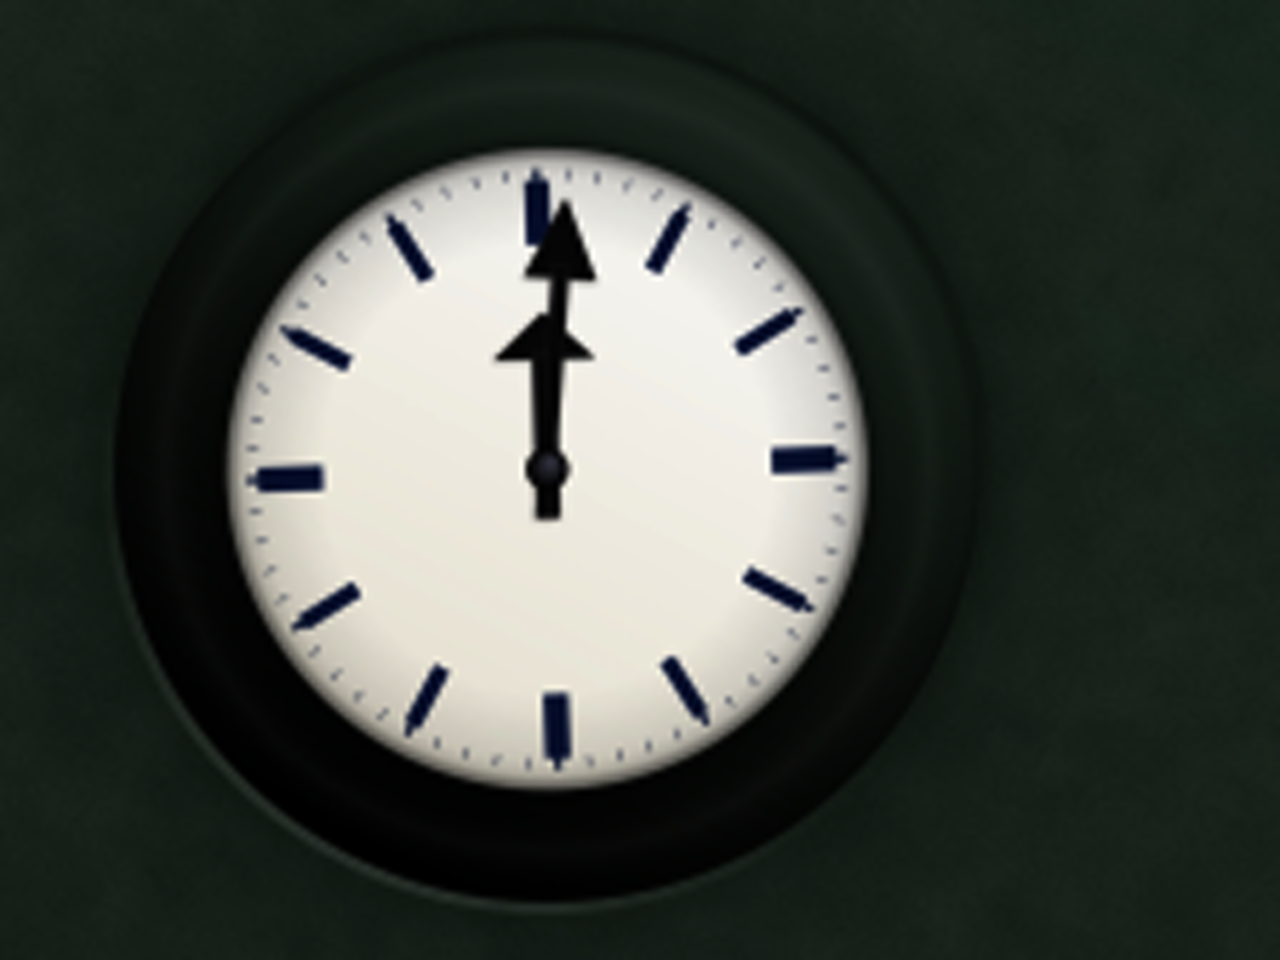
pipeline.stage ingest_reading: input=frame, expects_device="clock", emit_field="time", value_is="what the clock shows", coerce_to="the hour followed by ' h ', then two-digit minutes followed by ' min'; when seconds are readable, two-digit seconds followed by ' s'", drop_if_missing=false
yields 12 h 01 min
